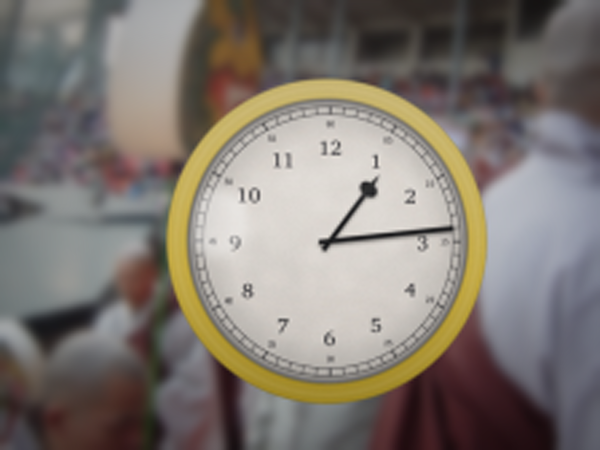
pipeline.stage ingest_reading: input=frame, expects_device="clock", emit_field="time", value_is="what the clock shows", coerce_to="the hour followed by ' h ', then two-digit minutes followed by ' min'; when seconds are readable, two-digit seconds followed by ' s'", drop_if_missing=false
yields 1 h 14 min
